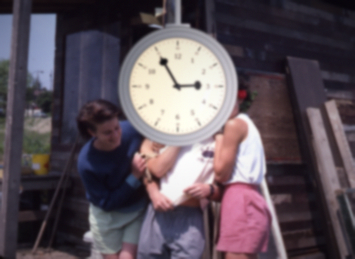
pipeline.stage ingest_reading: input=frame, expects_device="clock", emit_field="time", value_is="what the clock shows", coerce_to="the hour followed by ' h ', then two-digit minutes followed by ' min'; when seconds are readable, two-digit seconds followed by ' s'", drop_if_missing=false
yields 2 h 55 min
